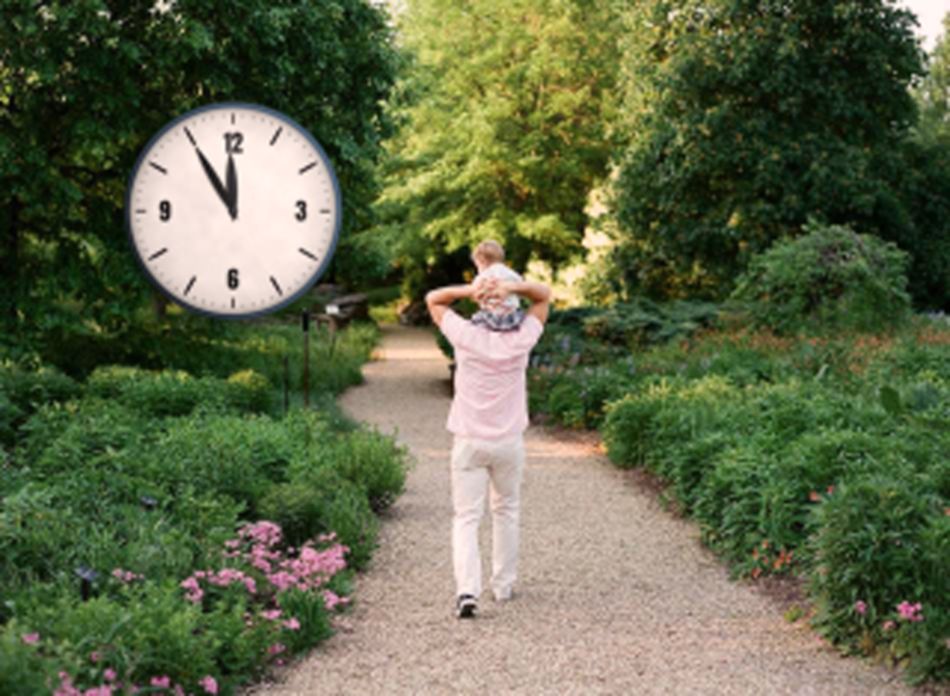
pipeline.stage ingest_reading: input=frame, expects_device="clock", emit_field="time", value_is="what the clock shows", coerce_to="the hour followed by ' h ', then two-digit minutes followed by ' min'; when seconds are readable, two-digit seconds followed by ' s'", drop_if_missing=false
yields 11 h 55 min
